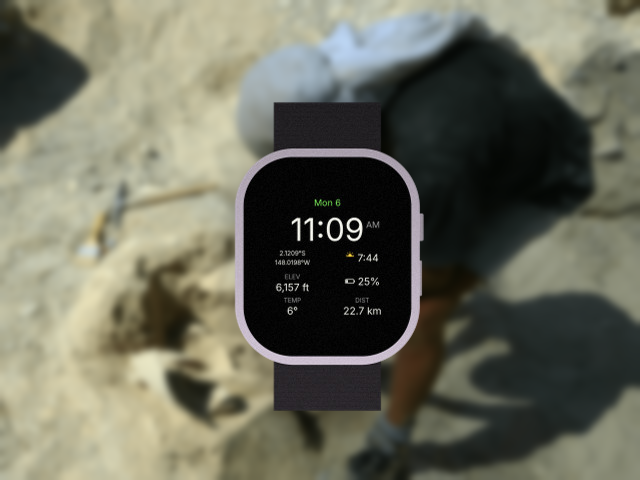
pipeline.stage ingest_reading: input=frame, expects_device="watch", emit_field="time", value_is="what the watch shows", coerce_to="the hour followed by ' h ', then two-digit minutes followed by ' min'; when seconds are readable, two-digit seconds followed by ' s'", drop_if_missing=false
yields 11 h 09 min
